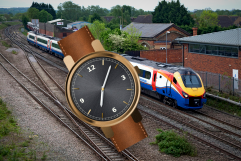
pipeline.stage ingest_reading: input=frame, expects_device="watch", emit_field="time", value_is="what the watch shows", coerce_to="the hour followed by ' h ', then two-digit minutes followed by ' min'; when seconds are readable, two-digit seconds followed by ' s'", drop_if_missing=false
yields 7 h 08 min
